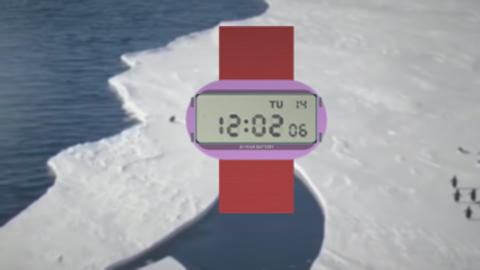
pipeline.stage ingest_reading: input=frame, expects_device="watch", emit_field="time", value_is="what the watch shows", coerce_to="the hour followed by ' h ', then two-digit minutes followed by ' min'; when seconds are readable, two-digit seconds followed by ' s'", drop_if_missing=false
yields 12 h 02 min 06 s
